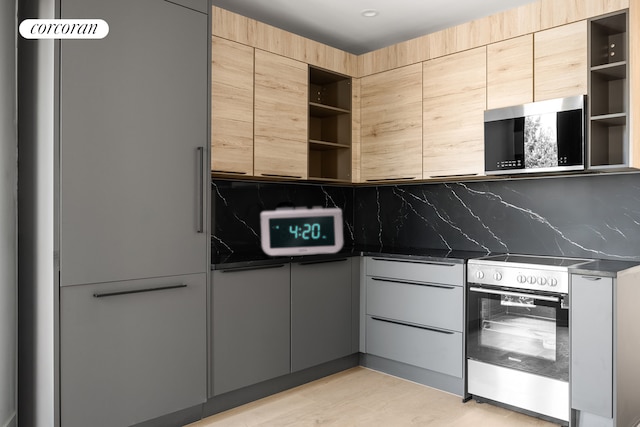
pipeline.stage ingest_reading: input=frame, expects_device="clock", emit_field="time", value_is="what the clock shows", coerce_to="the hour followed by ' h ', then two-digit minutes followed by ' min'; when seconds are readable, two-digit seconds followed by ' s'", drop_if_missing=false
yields 4 h 20 min
